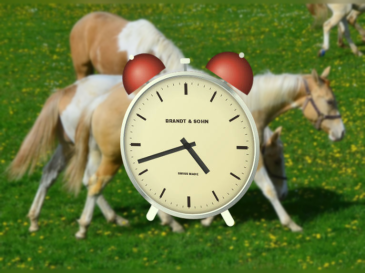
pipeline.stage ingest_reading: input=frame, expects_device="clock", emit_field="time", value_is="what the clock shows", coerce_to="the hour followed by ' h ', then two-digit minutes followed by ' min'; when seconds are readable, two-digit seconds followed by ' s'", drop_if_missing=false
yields 4 h 42 min
